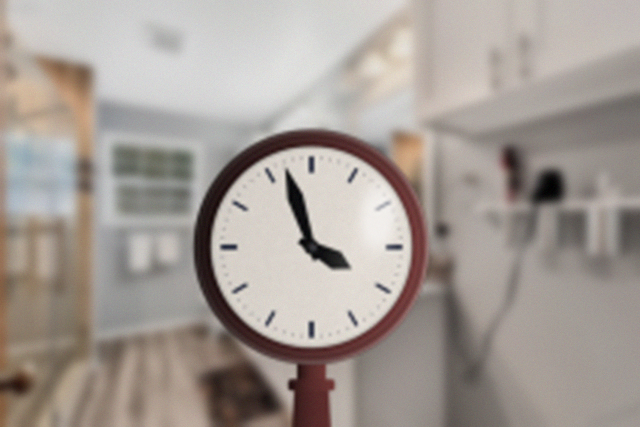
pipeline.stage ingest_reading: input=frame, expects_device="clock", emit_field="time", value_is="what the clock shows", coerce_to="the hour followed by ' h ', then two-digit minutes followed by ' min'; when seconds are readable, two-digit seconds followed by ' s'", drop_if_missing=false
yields 3 h 57 min
